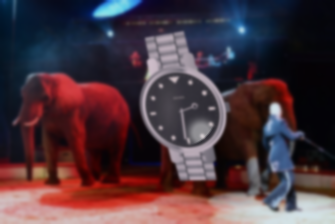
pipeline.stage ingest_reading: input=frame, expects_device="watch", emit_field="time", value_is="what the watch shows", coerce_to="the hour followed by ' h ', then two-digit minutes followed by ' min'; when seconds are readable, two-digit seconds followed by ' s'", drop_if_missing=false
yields 2 h 31 min
